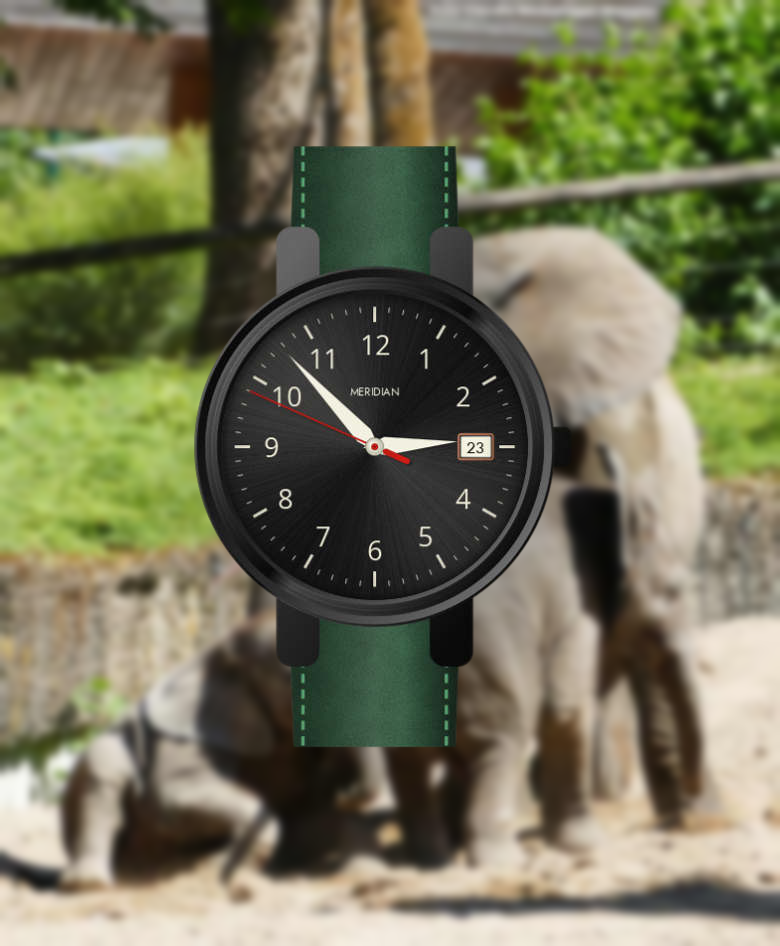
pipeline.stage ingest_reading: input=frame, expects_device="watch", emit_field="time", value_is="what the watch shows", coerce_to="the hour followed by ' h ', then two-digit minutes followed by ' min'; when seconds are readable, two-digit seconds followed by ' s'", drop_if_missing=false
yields 2 h 52 min 49 s
